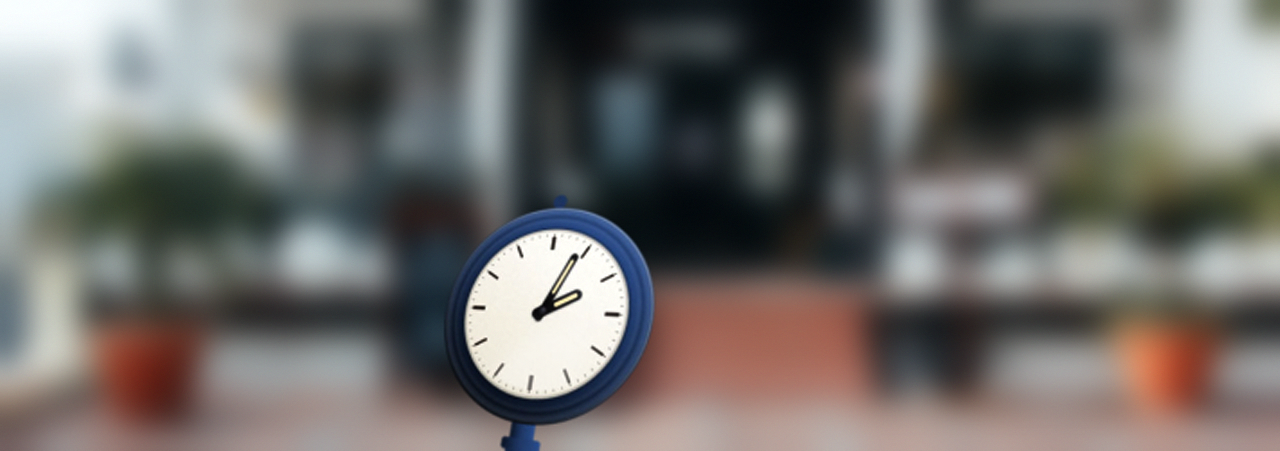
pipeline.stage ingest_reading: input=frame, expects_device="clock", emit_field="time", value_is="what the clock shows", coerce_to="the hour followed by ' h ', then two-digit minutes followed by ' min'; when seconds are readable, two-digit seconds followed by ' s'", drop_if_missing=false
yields 2 h 04 min
